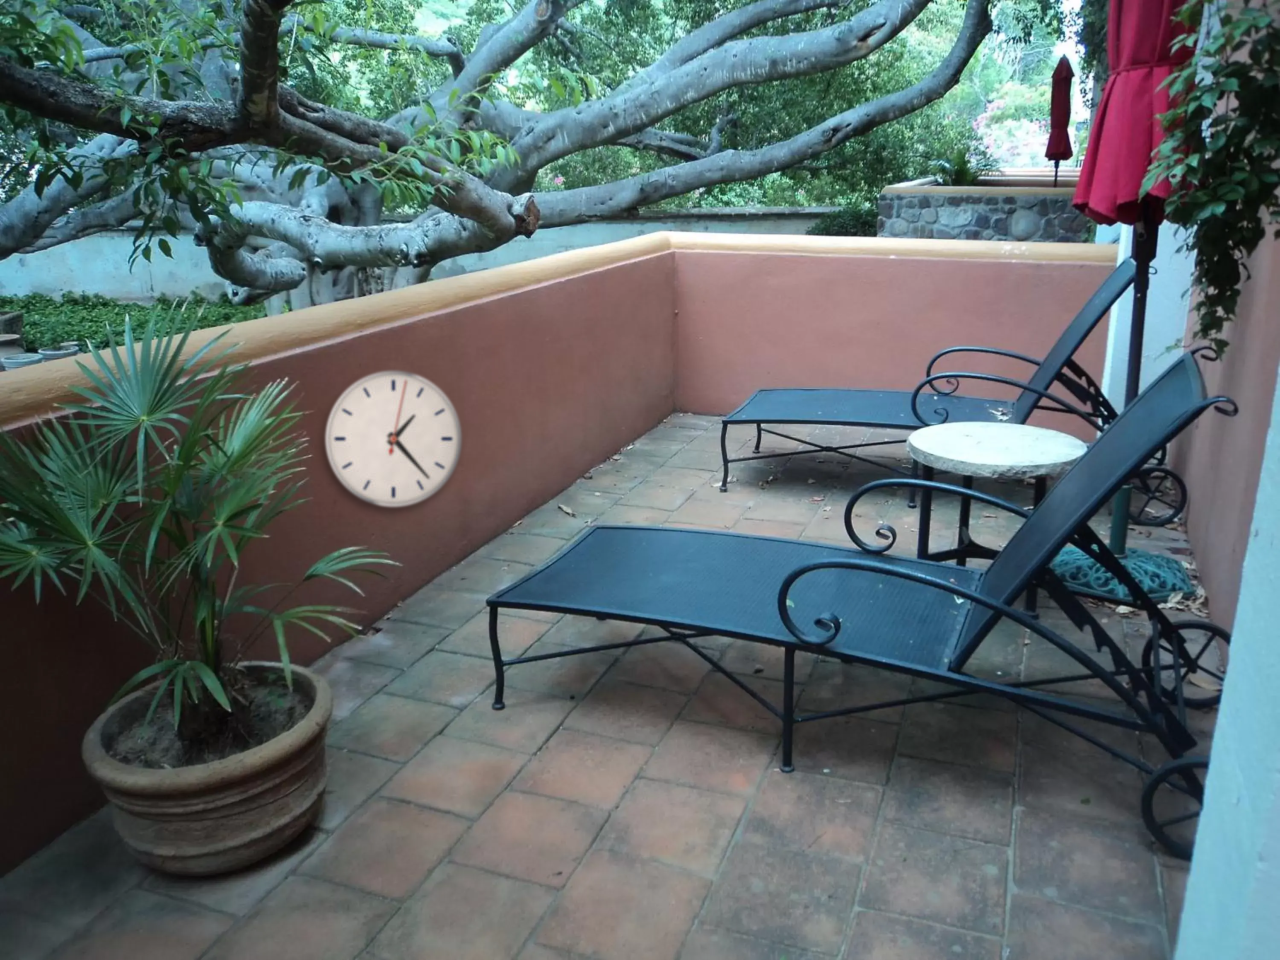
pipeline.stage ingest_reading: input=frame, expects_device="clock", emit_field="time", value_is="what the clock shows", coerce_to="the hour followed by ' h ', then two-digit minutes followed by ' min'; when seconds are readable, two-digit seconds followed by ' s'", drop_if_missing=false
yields 1 h 23 min 02 s
